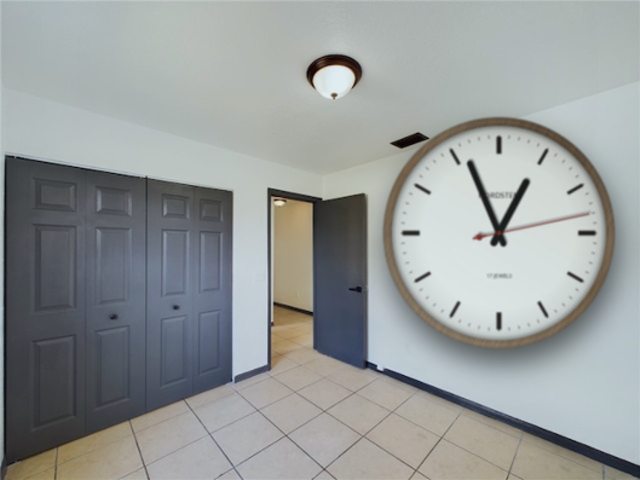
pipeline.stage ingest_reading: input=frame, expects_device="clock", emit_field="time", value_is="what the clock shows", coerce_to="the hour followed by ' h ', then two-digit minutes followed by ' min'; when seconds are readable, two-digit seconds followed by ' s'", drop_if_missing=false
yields 12 h 56 min 13 s
